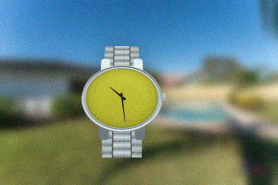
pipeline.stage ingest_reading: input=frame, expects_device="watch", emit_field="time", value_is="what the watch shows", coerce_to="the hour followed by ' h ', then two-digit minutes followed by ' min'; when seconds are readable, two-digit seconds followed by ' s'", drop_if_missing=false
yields 10 h 29 min
